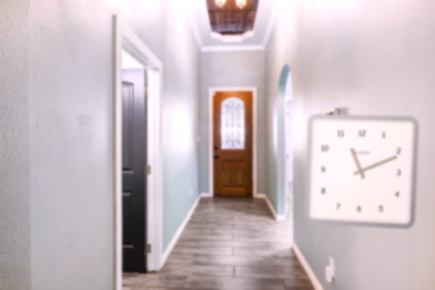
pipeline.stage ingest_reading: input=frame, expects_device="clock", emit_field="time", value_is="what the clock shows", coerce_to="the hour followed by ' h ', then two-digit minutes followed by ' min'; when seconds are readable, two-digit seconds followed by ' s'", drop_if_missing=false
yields 11 h 11 min
